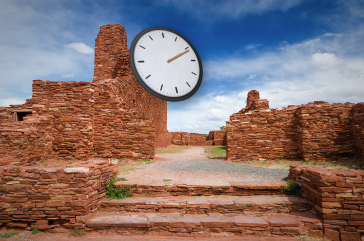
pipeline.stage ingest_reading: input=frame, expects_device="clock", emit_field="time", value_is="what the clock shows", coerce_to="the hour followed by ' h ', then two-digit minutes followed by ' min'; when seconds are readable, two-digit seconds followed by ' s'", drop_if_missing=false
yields 2 h 11 min
